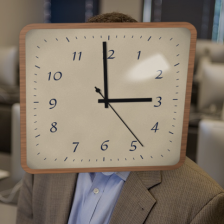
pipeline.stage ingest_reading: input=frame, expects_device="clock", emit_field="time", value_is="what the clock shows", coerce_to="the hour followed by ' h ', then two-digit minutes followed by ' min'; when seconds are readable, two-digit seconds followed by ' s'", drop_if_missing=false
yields 2 h 59 min 24 s
